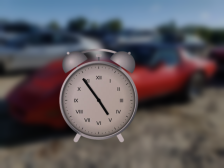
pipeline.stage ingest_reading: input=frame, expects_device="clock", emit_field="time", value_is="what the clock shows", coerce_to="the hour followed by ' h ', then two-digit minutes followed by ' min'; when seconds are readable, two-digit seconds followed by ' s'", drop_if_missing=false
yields 4 h 54 min
